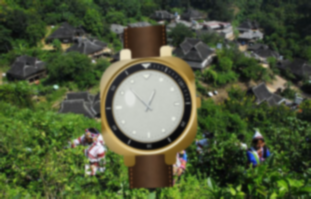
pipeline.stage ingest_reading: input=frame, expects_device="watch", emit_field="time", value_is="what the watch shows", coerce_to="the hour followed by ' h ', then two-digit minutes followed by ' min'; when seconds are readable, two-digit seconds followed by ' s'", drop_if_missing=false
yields 12 h 53 min
